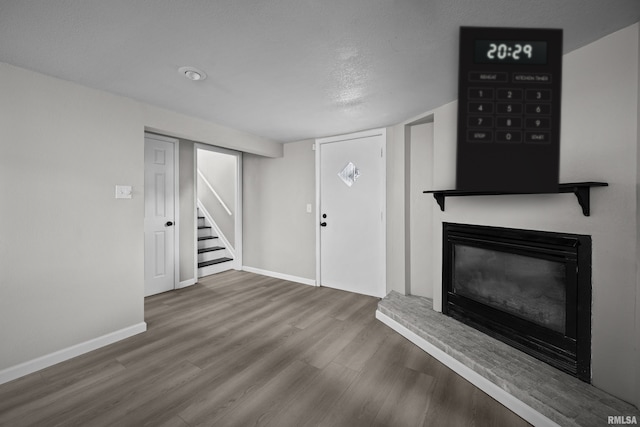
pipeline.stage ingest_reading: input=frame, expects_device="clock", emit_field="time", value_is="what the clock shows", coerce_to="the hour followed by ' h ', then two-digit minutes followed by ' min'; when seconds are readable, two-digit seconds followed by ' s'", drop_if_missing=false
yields 20 h 29 min
